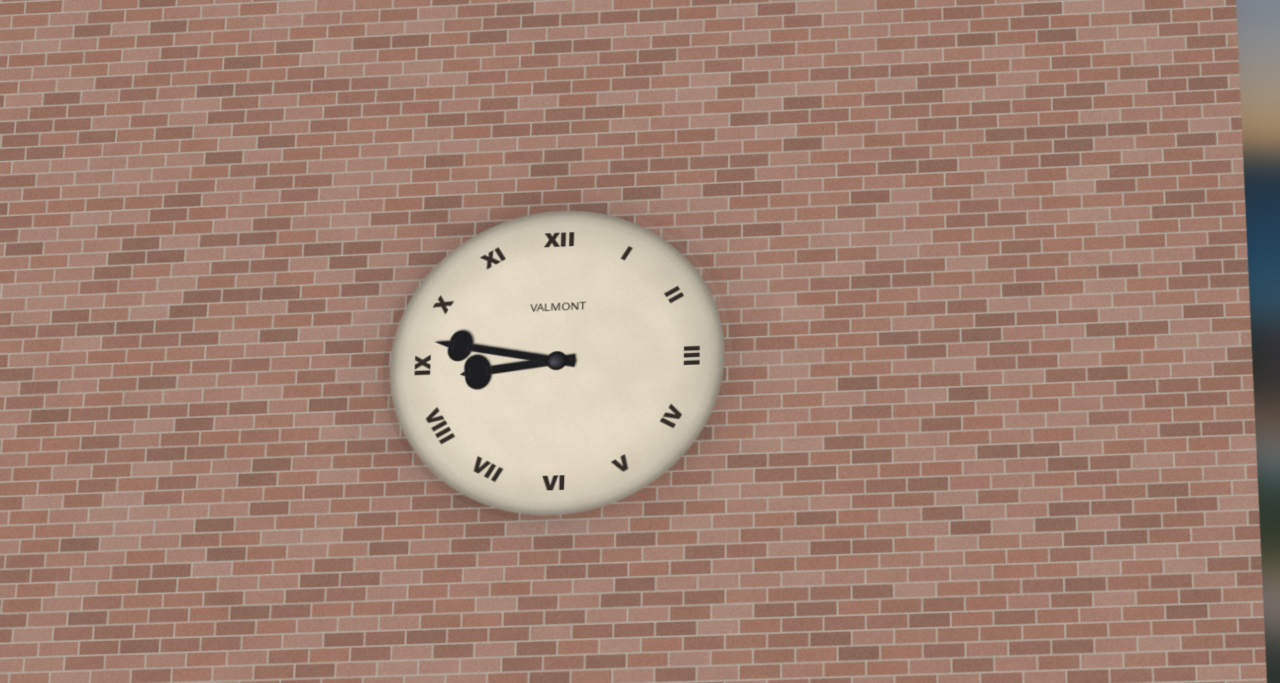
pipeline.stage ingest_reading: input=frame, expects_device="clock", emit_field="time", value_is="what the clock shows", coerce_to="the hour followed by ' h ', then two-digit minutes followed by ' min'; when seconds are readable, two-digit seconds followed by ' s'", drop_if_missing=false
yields 8 h 47 min
